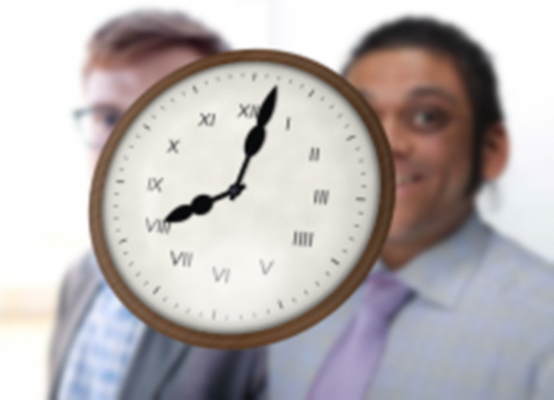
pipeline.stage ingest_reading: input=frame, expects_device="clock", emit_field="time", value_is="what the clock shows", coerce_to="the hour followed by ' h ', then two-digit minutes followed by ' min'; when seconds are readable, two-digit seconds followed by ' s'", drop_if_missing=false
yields 8 h 02 min
